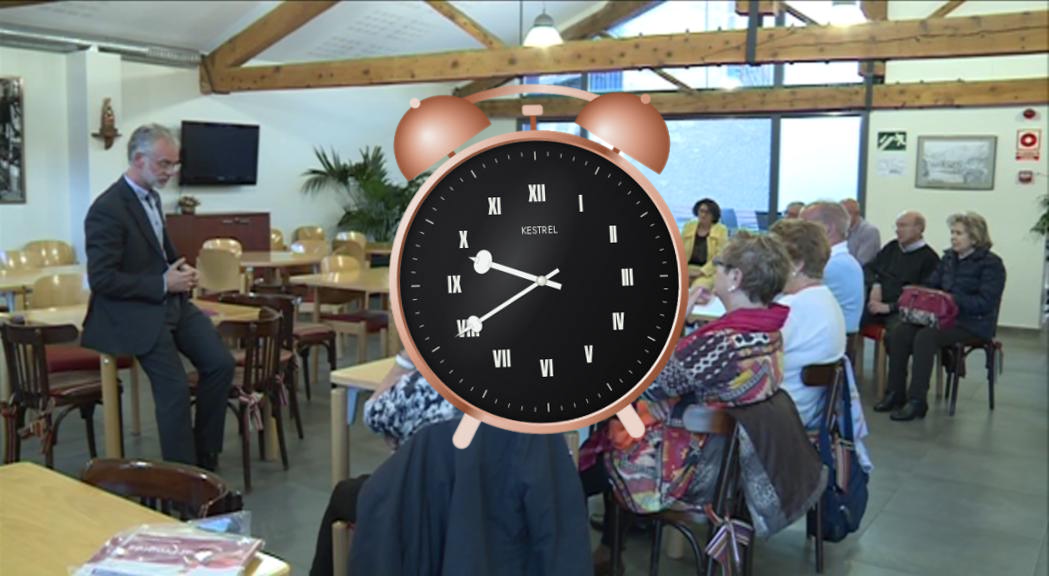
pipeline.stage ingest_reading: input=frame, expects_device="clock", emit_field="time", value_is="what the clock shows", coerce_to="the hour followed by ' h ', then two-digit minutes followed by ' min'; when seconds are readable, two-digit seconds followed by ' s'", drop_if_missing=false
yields 9 h 40 min
